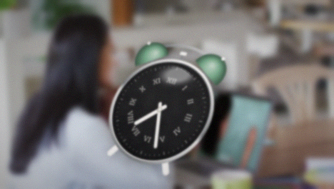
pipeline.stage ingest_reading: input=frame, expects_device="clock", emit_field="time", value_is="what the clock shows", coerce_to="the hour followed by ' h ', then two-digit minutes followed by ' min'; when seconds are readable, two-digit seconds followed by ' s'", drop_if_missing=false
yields 7 h 27 min
